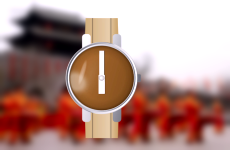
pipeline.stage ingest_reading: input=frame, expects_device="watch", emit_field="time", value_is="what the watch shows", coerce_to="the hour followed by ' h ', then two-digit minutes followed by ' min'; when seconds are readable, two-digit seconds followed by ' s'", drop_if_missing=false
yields 6 h 00 min
